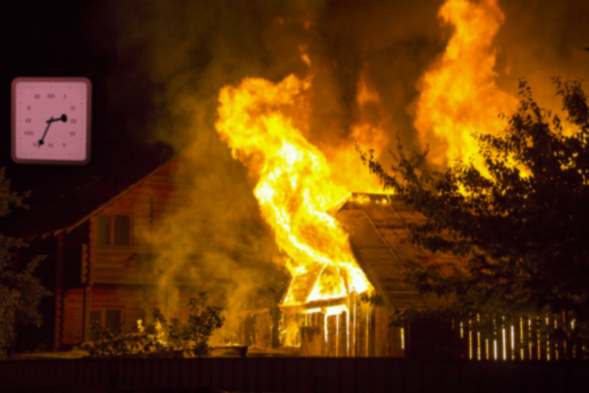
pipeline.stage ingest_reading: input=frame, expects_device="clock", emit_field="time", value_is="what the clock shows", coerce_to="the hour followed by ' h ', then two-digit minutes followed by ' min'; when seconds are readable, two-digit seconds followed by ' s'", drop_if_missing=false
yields 2 h 34 min
